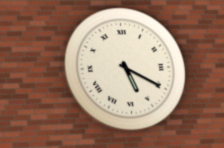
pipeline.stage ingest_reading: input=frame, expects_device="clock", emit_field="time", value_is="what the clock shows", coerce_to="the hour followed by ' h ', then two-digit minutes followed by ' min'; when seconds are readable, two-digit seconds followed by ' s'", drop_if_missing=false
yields 5 h 20 min
